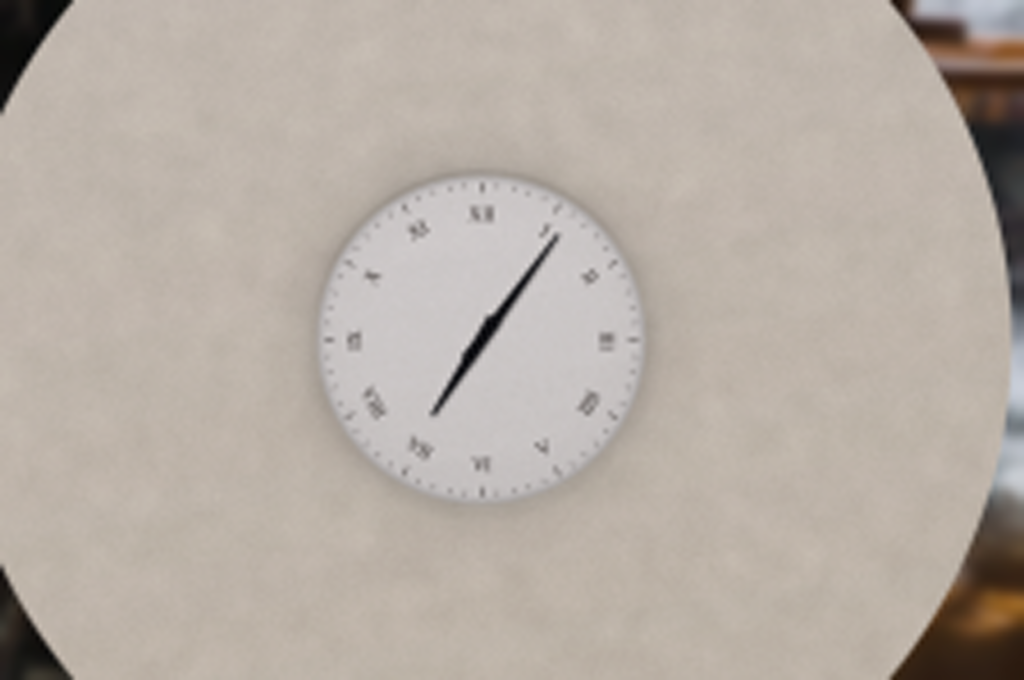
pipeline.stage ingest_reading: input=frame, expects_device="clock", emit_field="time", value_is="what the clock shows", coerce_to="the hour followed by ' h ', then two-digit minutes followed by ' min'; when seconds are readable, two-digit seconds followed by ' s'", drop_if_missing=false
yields 7 h 06 min
